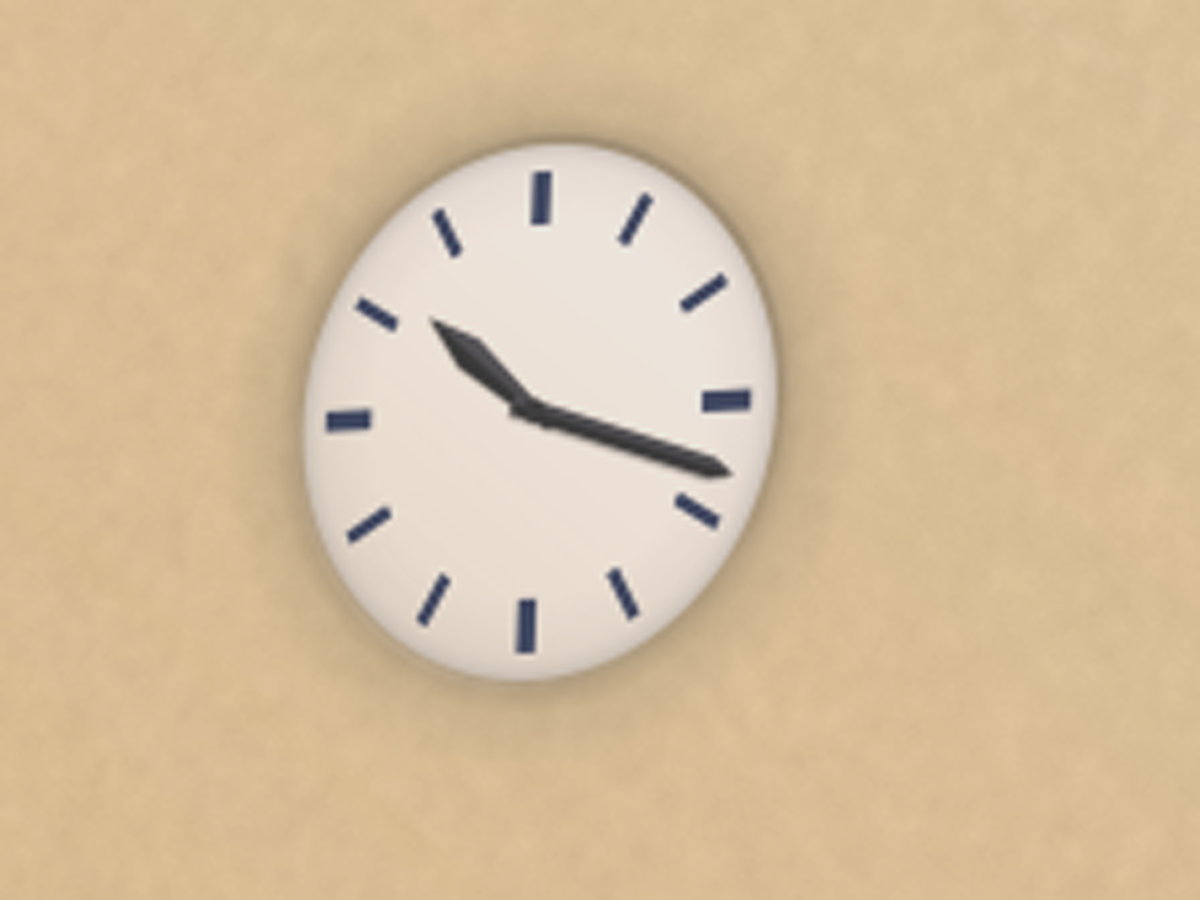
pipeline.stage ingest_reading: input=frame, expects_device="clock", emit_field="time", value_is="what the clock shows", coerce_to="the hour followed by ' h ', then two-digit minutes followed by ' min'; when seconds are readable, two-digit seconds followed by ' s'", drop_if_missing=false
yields 10 h 18 min
